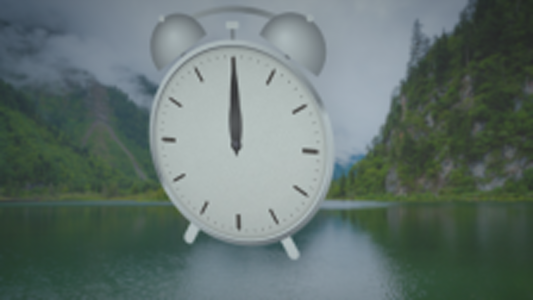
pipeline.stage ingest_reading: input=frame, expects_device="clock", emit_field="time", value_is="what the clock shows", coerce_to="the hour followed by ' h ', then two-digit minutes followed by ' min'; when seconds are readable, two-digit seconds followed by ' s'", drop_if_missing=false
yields 12 h 00 min
